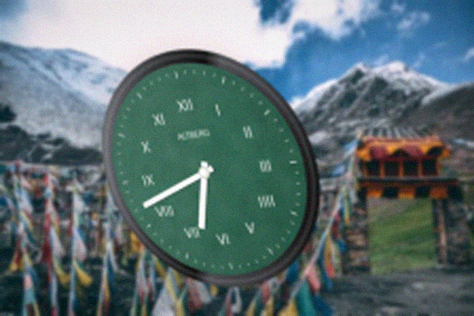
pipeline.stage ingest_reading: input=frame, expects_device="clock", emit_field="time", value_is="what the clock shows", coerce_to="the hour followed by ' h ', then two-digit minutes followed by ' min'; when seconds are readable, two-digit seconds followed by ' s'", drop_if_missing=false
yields 6 h 42 min
